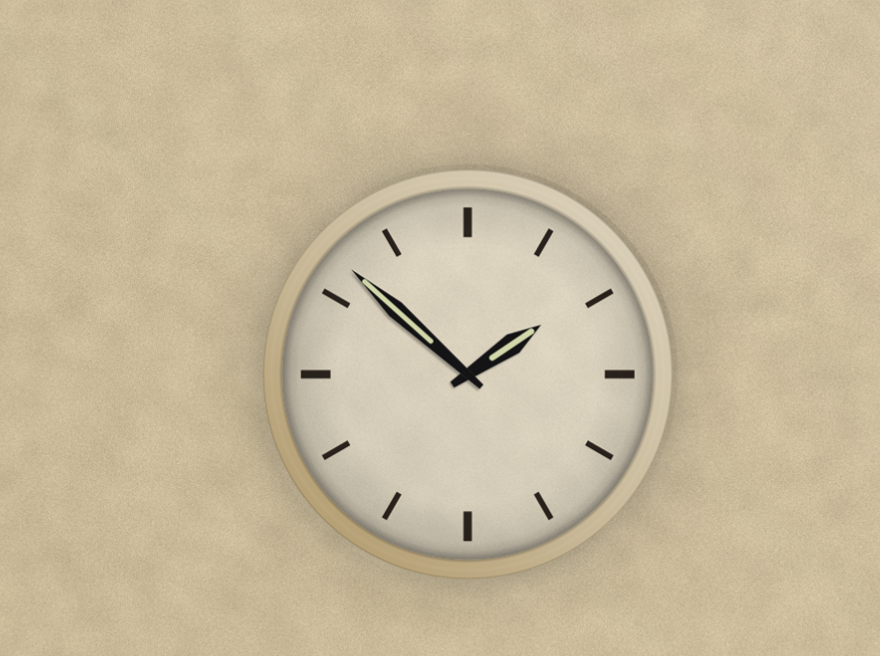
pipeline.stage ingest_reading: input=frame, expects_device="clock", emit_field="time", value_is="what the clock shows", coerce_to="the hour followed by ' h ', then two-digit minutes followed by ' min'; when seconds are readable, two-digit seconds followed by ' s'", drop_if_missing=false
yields 1 h 52 min
